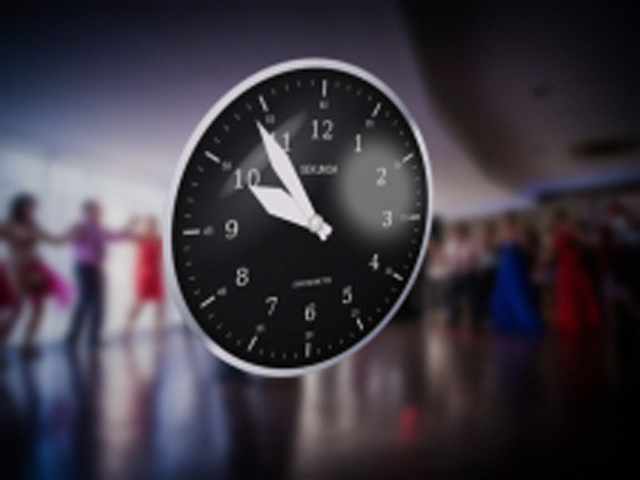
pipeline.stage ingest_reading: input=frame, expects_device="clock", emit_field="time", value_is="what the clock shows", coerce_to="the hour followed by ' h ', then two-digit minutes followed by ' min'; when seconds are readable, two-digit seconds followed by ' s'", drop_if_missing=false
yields 9 h 54 min
